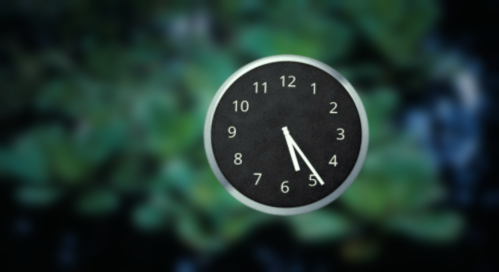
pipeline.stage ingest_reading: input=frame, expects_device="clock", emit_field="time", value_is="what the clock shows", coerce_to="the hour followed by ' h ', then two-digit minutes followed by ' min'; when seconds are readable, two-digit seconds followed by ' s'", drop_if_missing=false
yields 5 h 24 min
